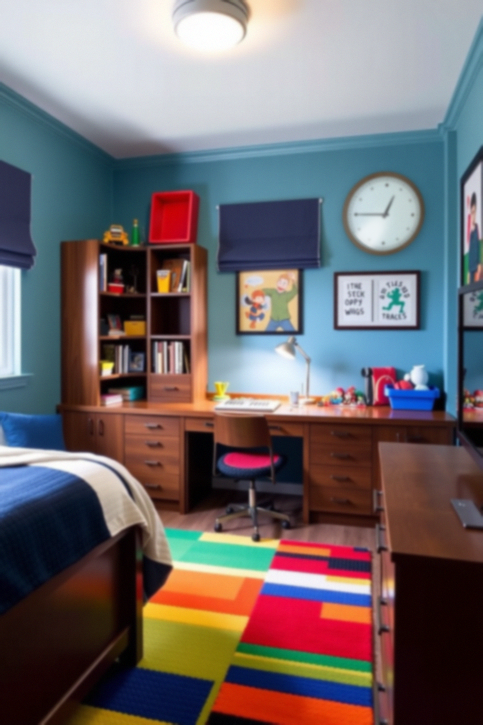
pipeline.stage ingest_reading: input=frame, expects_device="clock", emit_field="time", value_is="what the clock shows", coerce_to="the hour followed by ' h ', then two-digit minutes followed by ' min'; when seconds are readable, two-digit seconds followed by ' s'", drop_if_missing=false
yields 12 h 45 min
